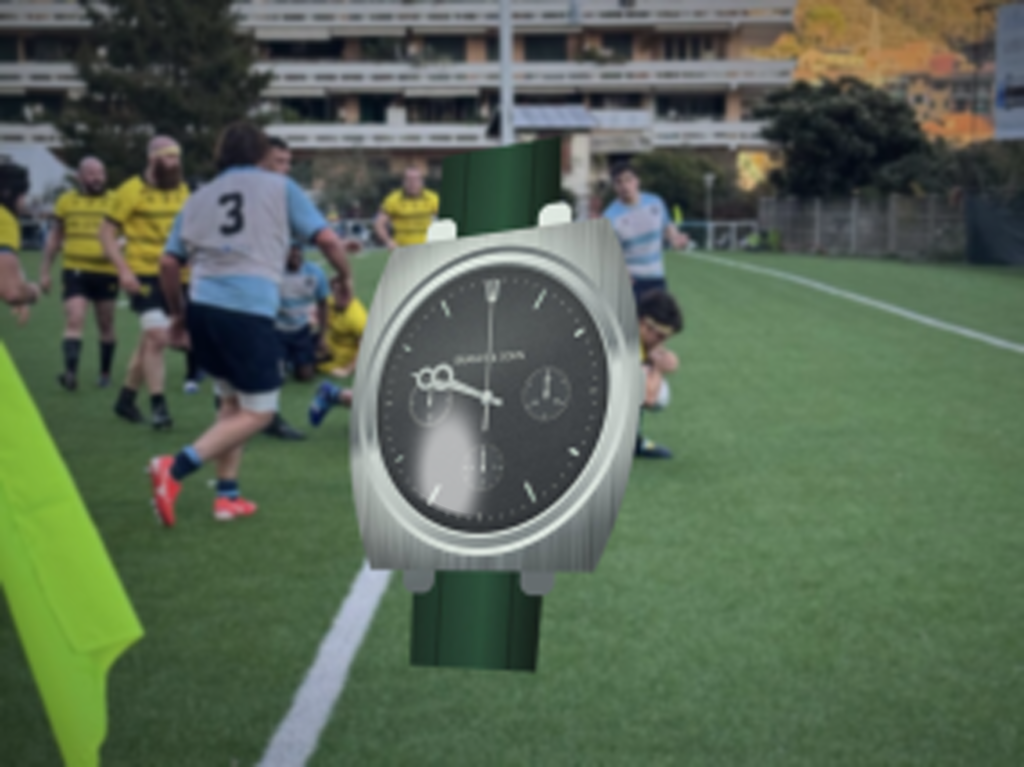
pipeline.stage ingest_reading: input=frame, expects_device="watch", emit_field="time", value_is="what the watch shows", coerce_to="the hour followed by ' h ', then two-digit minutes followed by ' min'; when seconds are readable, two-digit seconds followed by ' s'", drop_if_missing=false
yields 9 h 48 min
